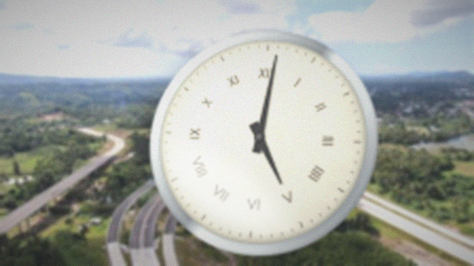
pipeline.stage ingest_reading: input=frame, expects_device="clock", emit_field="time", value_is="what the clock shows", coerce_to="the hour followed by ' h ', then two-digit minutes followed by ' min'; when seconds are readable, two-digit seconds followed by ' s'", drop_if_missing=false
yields 5 h 01 min
